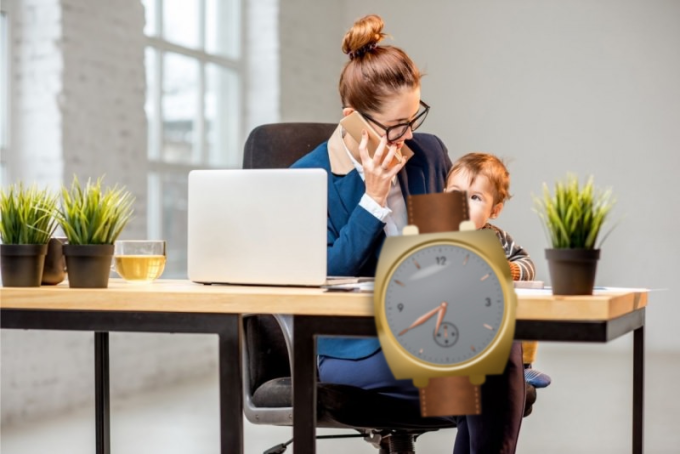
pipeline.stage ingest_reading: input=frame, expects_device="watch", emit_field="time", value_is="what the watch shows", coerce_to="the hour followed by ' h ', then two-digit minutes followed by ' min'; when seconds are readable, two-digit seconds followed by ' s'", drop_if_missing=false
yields 6 h 40 min
